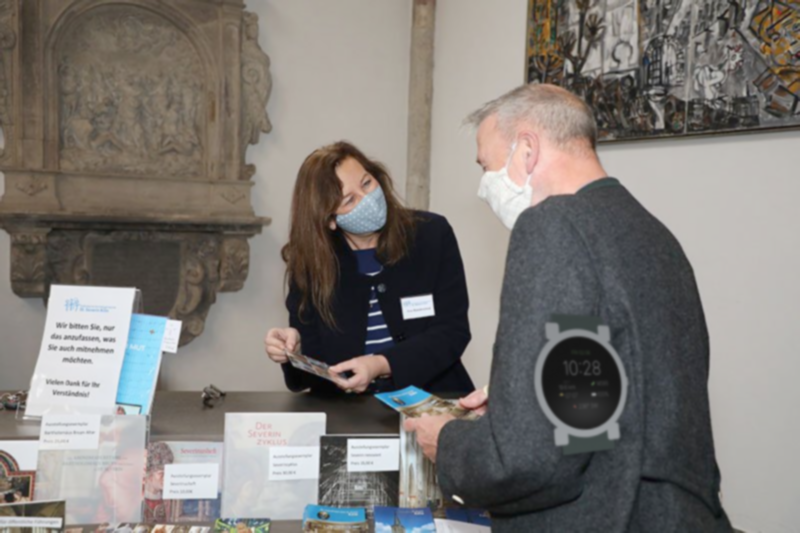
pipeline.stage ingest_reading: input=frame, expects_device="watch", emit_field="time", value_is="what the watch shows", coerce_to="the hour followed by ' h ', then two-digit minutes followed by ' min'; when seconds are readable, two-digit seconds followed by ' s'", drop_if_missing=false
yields 10 h 28 min
